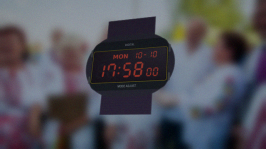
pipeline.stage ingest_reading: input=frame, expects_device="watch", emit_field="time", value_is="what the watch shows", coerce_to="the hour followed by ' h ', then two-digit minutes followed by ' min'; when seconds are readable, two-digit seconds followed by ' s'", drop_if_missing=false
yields 17 h 58 min 00 s
